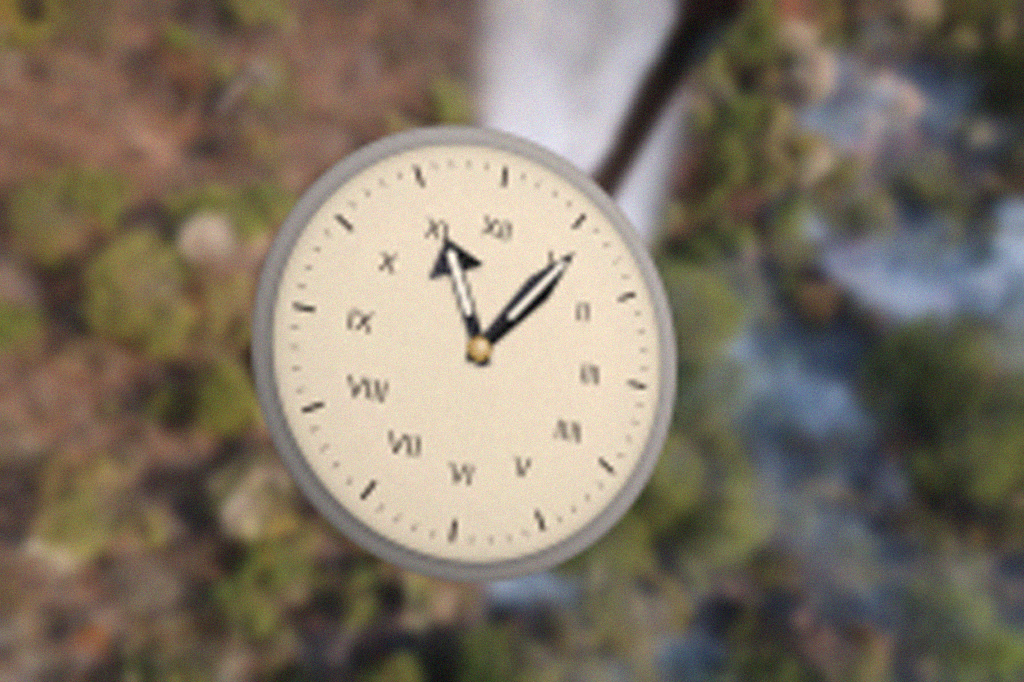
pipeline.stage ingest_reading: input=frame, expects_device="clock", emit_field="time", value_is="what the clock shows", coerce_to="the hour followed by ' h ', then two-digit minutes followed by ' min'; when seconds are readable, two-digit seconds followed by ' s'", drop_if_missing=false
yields 11 h 06 min
